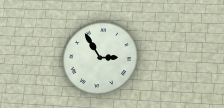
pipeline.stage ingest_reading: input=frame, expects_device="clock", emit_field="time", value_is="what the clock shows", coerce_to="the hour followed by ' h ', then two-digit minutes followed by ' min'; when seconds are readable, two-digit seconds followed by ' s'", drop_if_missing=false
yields 2 h 54 min
